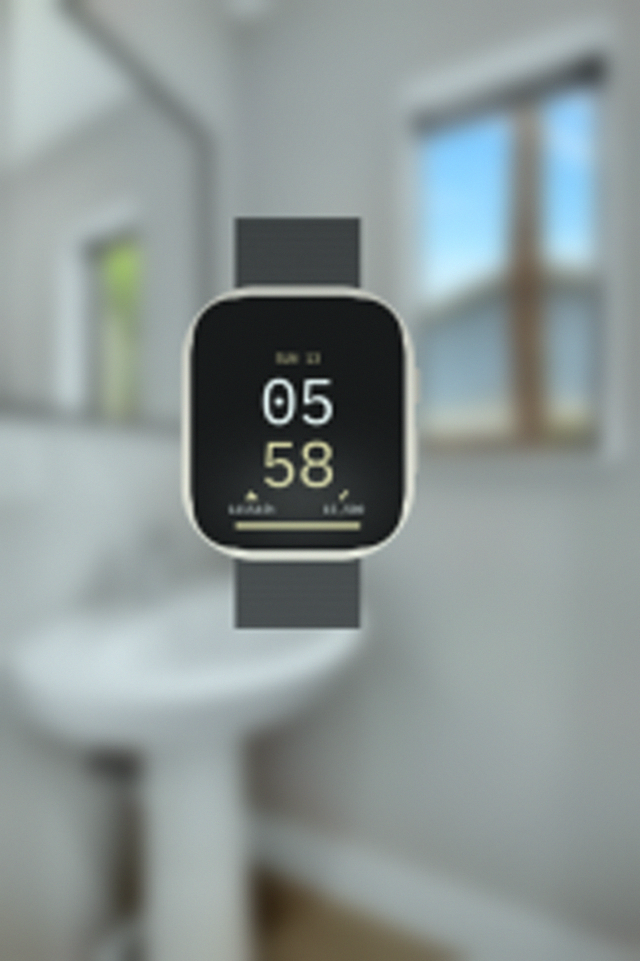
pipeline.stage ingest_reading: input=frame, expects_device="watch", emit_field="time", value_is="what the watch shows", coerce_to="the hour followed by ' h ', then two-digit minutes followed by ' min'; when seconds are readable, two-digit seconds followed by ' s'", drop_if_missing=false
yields 5 h 58 min
